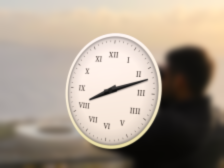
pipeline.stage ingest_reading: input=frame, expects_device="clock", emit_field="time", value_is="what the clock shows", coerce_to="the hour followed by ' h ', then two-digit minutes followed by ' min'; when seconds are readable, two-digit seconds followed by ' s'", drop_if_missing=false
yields 8 h 12 min
